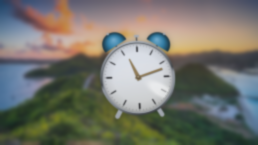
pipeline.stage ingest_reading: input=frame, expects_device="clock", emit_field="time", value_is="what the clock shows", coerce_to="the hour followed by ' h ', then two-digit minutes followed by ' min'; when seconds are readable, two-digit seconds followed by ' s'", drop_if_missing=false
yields 11 h 12 min
